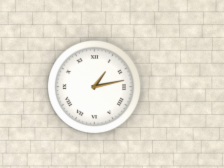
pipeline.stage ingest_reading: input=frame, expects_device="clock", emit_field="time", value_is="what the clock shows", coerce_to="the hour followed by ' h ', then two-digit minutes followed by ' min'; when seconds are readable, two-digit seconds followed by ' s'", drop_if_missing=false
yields 1 h 13 min
